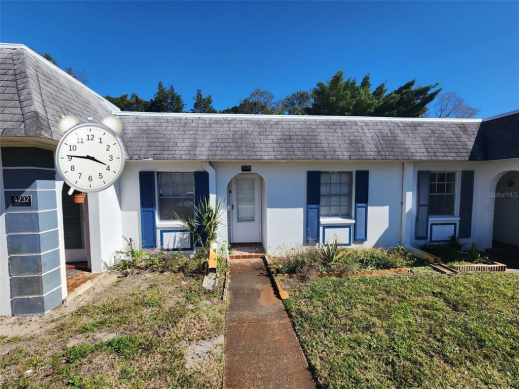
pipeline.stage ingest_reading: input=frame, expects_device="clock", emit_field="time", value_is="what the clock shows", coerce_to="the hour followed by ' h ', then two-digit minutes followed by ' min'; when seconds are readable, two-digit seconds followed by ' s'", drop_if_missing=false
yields 3 h 46 min
